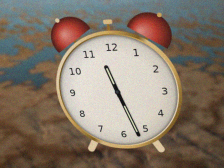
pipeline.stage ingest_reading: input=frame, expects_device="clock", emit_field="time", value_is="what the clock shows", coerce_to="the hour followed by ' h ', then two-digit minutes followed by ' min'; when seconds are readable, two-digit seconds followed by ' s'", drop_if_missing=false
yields 11 h 27 min
